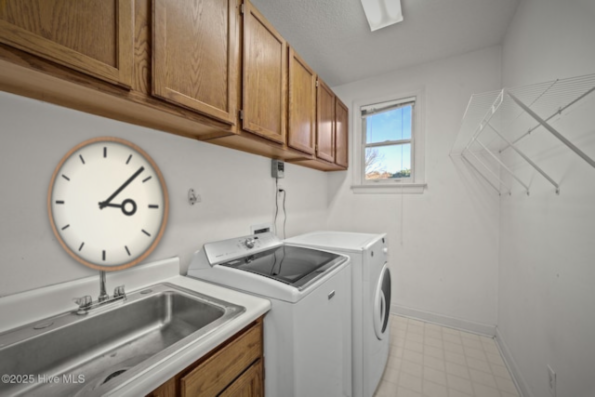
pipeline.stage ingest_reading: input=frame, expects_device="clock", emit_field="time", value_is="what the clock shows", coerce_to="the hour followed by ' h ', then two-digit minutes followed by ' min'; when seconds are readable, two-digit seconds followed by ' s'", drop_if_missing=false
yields 3 h 08 min
